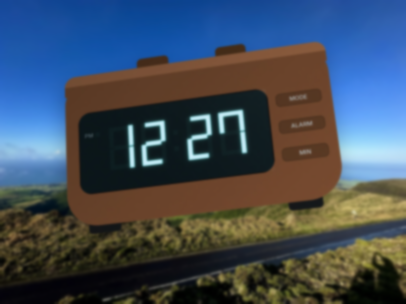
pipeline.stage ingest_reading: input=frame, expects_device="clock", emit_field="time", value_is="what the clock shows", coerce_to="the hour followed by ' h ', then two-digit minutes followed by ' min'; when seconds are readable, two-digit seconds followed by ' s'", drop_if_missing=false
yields 12 h 27 min
